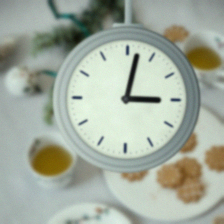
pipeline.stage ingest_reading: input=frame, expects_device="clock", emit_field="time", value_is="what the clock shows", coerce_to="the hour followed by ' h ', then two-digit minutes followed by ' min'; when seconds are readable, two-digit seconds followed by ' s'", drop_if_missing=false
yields 3 h 02 min
